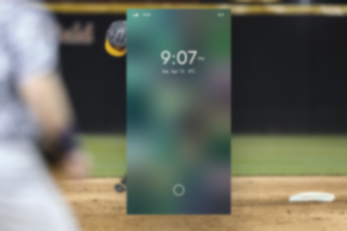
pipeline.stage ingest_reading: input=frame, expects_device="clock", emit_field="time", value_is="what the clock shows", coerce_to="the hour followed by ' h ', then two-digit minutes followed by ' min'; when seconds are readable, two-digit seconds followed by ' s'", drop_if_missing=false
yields 9 h 07 min
